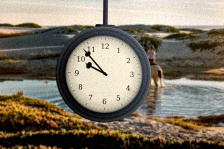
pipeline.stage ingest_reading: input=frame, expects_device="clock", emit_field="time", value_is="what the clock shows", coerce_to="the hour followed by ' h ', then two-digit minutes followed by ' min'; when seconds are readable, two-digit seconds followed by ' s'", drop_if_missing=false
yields 9 h 53 min
